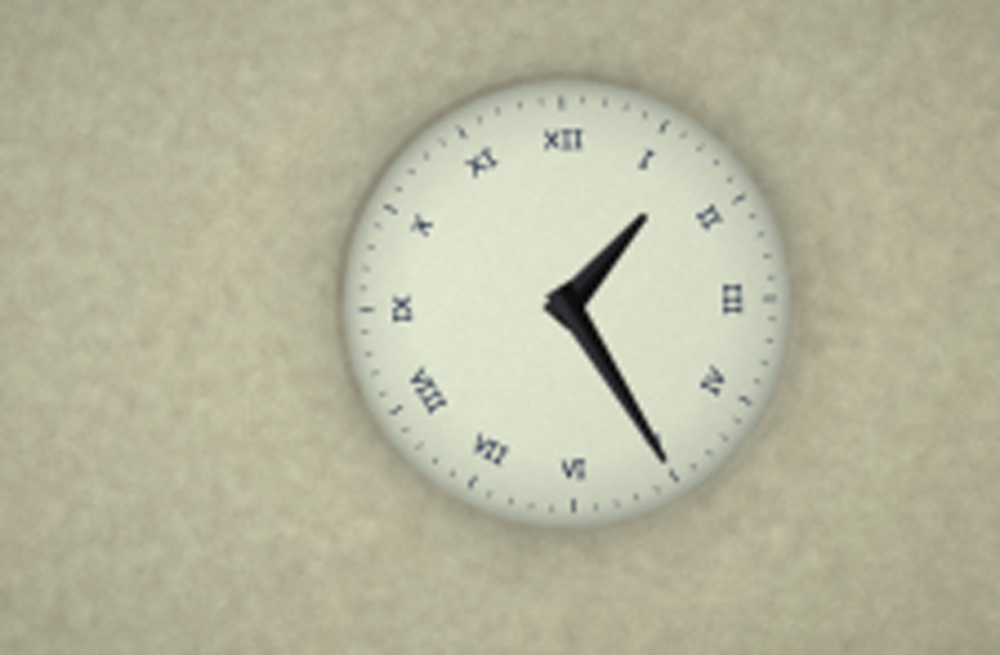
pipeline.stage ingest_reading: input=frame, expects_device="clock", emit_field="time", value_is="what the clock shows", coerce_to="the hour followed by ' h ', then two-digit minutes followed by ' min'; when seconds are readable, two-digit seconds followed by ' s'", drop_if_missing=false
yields 1 h 25 min
